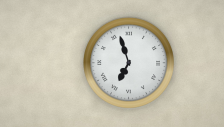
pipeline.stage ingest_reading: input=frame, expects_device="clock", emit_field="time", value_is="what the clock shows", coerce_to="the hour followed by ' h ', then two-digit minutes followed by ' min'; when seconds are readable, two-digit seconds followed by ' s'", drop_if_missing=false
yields 6 h 57 min
